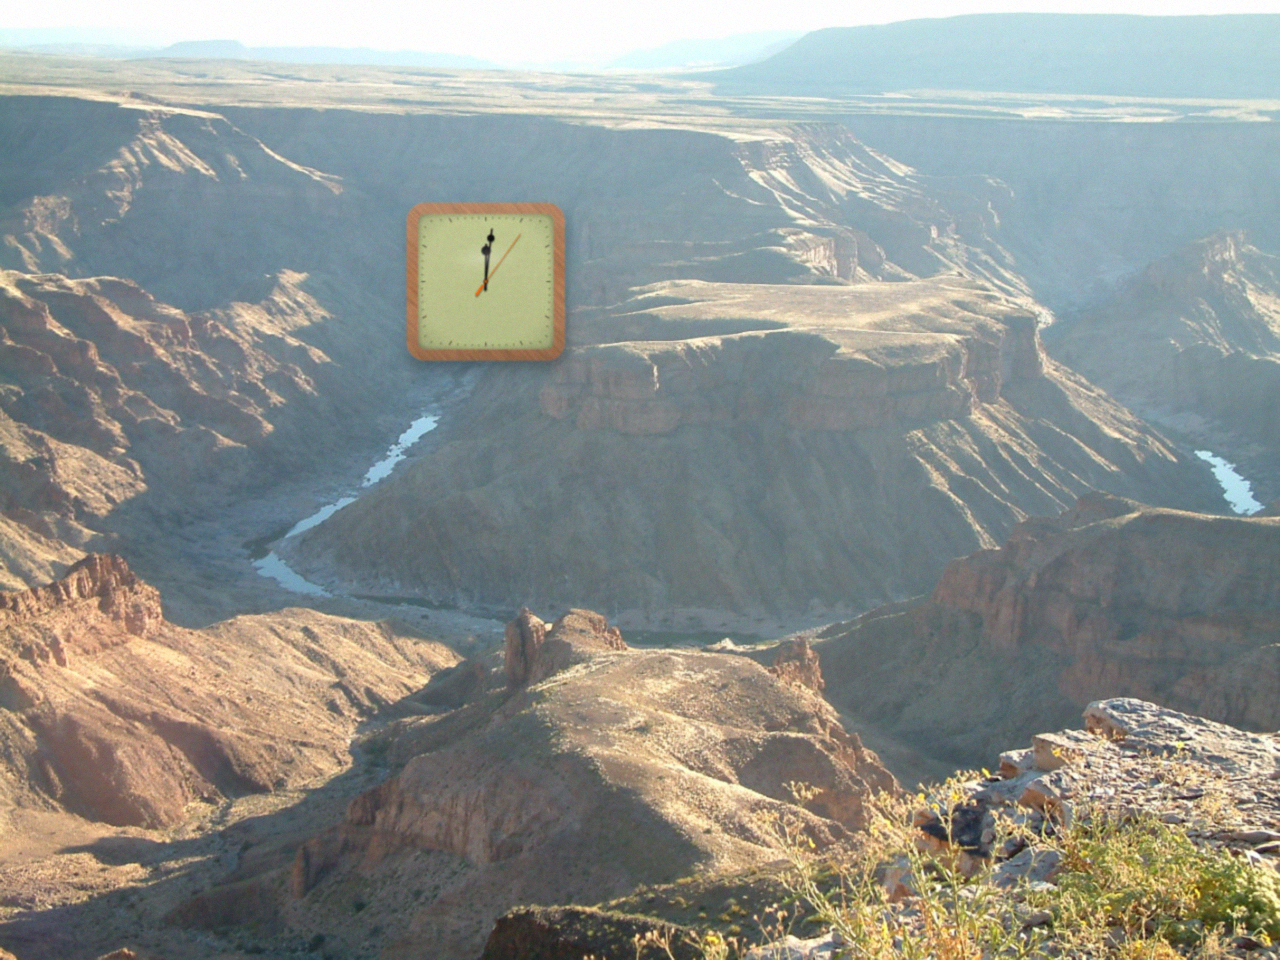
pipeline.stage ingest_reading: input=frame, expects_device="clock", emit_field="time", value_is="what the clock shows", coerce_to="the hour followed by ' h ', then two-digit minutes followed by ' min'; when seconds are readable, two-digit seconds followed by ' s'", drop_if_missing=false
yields 12 h 01 min 06 s
